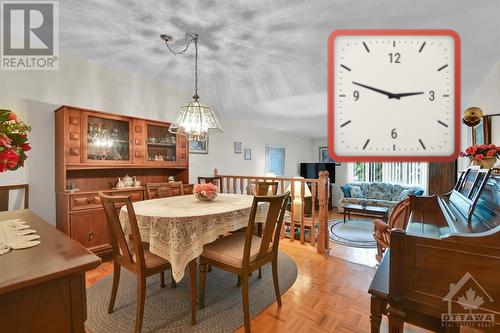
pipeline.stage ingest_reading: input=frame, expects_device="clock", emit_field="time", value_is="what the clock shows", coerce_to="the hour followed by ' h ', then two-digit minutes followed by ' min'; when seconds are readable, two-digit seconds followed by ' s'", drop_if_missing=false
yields 2 h 48 min
